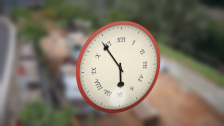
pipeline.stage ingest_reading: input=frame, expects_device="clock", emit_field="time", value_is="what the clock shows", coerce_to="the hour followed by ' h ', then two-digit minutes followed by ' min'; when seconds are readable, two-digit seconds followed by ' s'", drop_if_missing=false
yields 5 h 54 min
